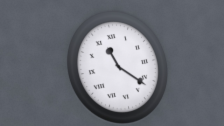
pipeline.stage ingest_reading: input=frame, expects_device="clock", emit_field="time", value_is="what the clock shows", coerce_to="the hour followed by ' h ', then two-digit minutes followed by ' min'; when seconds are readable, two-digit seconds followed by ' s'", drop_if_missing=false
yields 11 h 22 min
